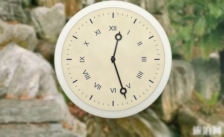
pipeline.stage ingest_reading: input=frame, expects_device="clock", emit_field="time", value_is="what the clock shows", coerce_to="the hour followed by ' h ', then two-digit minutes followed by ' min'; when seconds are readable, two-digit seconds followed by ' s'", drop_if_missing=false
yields 12 h 27 min
